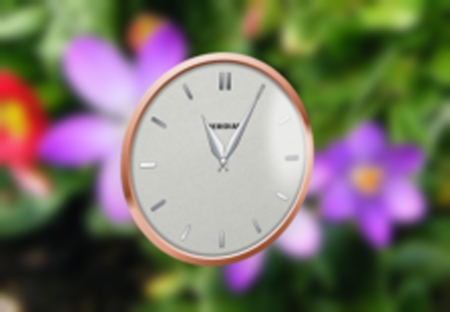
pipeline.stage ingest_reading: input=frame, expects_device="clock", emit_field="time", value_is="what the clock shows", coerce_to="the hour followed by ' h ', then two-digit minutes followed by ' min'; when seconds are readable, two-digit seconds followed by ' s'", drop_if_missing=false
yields 11 h 05 min
